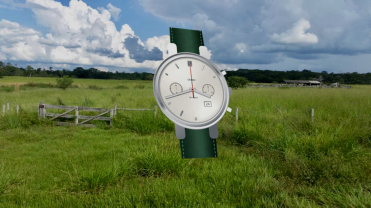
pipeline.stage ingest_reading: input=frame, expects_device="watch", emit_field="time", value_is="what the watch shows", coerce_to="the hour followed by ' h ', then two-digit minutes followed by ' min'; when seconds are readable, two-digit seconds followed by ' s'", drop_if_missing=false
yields 3 h 42 min
